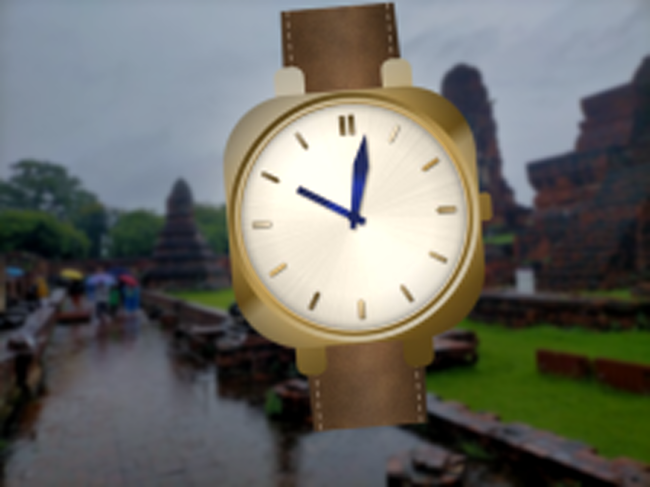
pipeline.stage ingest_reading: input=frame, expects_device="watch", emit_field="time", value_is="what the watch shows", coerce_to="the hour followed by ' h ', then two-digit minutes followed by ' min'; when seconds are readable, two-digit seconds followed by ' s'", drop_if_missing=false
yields 10 h 02 min
